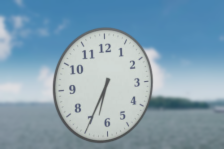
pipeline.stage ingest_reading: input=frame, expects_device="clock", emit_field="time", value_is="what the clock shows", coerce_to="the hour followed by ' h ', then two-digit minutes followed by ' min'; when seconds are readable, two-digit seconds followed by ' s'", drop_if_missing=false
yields 6 h 35 min
